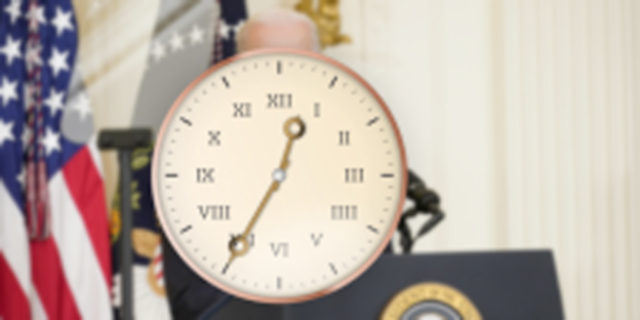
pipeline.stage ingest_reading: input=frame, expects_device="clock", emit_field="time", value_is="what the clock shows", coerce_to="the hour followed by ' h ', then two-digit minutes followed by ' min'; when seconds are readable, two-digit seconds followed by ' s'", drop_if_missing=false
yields 12 h 35 min
